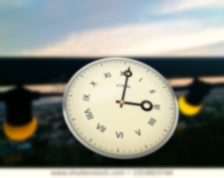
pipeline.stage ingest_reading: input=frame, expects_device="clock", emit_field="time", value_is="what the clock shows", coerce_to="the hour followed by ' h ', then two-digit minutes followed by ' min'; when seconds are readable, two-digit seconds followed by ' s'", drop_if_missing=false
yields 3 h 01 min
